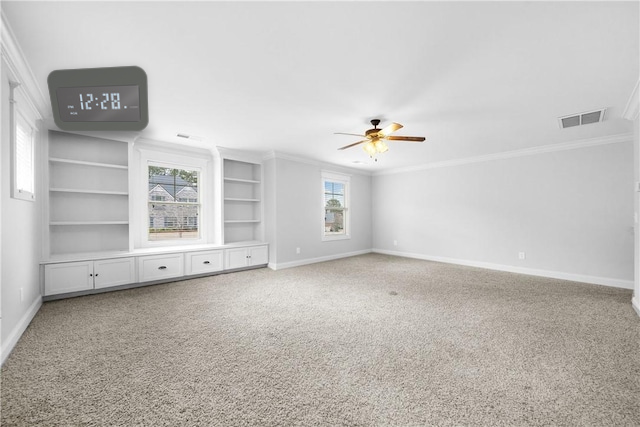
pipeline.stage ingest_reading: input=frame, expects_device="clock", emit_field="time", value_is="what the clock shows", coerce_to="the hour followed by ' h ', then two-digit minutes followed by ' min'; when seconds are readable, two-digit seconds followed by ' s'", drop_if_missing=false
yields 12 h 28 min
